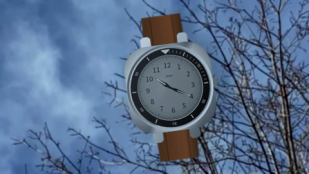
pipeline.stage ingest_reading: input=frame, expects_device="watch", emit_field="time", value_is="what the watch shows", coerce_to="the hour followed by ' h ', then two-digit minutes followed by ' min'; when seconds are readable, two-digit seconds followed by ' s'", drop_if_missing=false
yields 10 h 20 min
